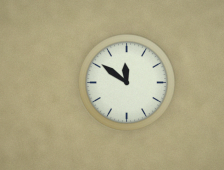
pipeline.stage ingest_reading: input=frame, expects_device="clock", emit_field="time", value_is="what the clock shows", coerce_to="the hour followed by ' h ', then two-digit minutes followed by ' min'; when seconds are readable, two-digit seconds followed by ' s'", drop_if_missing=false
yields 11 h 51 min
